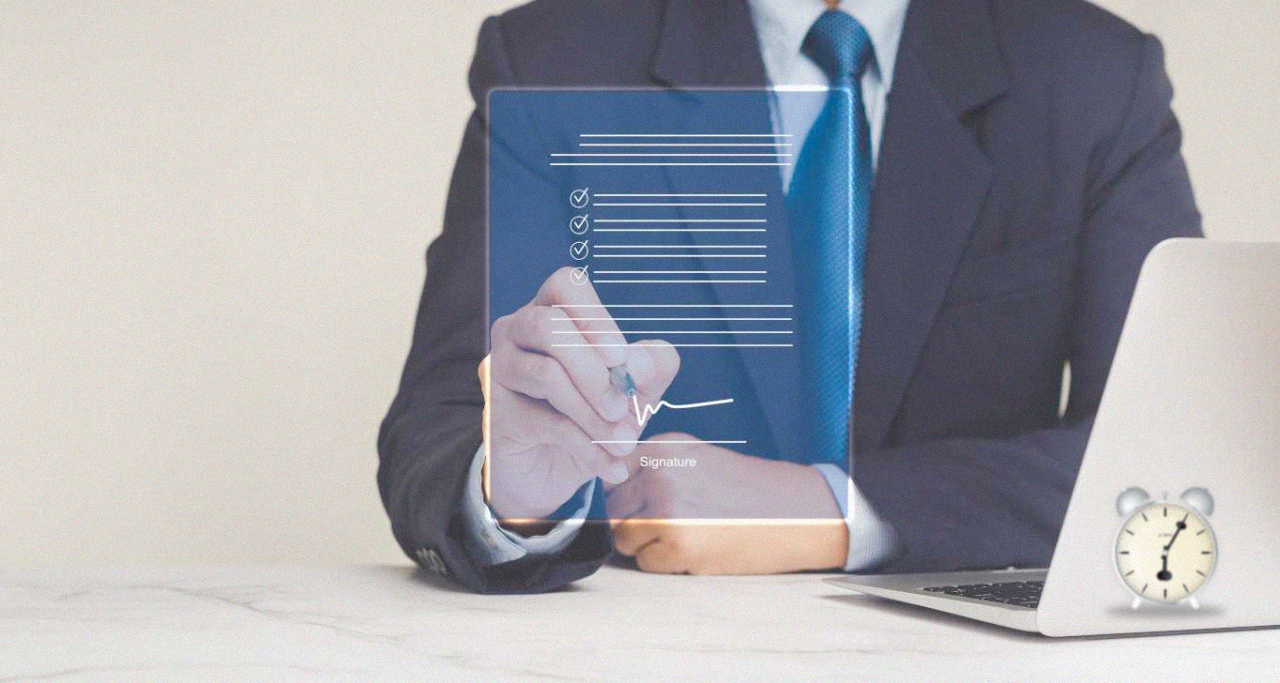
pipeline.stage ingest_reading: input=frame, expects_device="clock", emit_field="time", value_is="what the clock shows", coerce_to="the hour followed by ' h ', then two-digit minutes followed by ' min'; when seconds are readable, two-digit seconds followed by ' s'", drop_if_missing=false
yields 6 h 05 min
